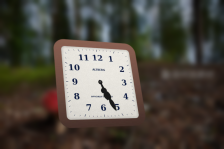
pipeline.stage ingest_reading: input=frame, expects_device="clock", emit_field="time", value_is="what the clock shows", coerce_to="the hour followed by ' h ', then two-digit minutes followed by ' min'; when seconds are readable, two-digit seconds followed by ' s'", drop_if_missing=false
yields 5 h 26 min
